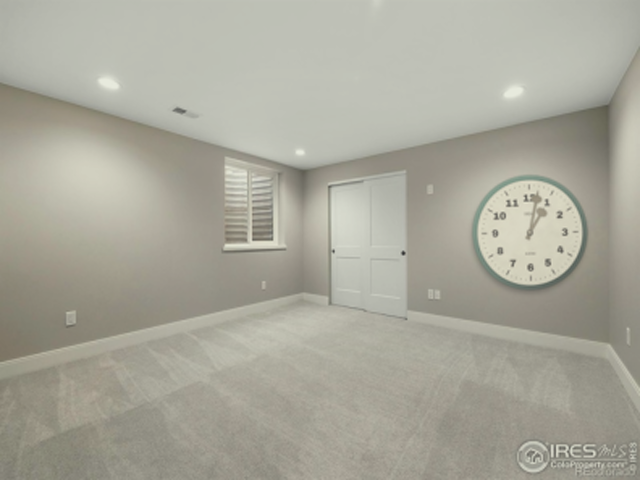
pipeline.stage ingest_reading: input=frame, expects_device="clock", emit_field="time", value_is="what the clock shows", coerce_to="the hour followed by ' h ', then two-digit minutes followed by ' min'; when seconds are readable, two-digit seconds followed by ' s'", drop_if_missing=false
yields 1 h 02 min
